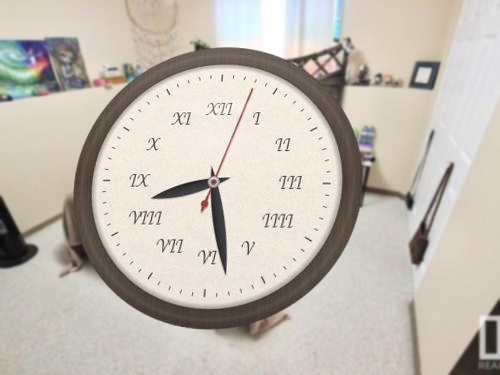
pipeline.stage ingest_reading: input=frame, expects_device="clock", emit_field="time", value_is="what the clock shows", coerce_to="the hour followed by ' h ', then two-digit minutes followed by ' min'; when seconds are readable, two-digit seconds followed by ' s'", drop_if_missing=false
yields 8 h 28 min 03 s
